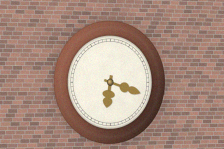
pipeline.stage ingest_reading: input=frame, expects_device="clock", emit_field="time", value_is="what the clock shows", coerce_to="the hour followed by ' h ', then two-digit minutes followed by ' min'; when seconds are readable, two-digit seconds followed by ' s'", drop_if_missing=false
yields 6 h 18 min
